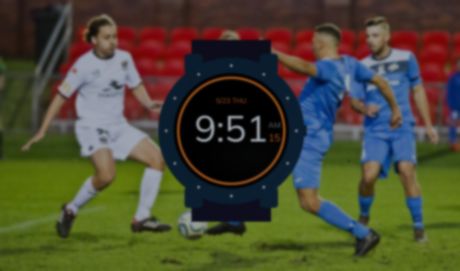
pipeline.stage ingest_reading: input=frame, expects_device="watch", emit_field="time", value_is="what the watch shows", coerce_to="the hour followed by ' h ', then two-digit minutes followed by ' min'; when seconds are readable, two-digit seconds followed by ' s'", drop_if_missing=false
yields 9 h 51 min
